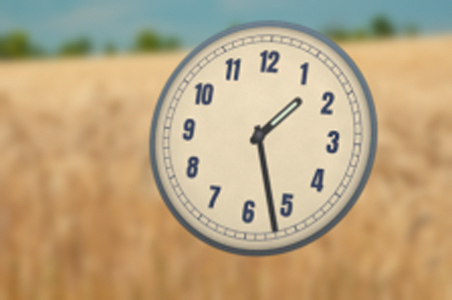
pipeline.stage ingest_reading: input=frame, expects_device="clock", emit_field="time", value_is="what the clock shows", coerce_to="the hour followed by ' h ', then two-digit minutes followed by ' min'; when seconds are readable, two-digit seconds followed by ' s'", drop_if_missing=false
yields 1 h 27 min
